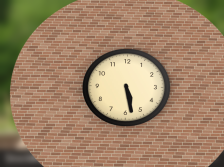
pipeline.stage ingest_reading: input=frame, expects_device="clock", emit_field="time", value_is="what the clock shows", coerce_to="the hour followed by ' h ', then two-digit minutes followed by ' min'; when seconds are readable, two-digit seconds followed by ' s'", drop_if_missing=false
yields 5 h 28 min
